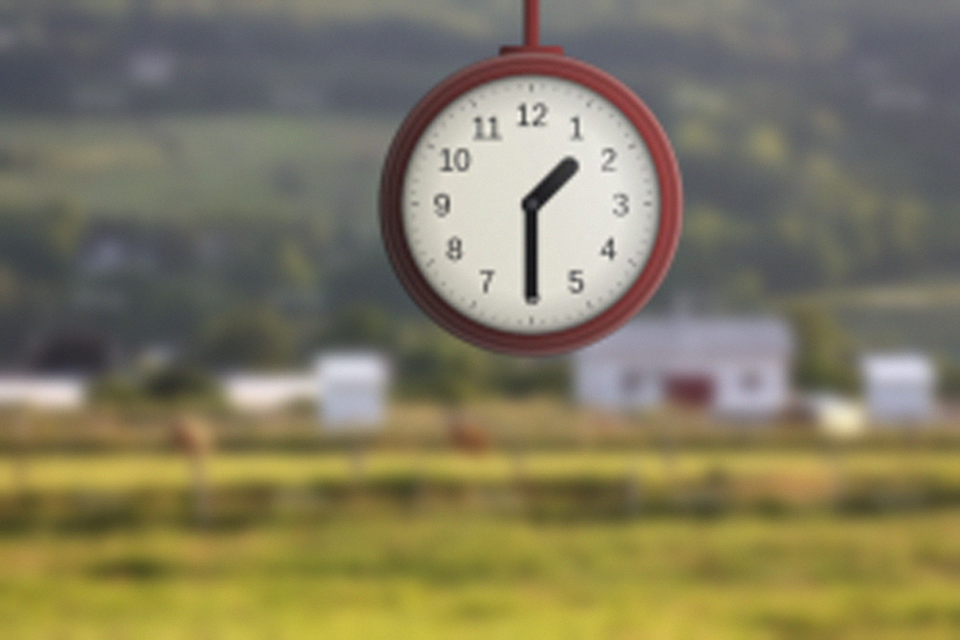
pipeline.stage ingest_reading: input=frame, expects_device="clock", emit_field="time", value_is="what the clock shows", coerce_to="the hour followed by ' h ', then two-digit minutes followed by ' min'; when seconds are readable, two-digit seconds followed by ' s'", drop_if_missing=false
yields 1 h 30 min
